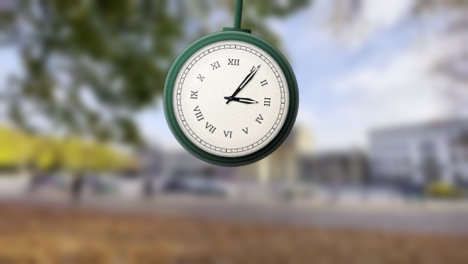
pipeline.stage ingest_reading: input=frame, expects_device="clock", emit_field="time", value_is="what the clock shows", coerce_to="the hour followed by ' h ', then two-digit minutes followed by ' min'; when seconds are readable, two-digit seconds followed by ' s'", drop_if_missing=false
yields 3 h 06 min
